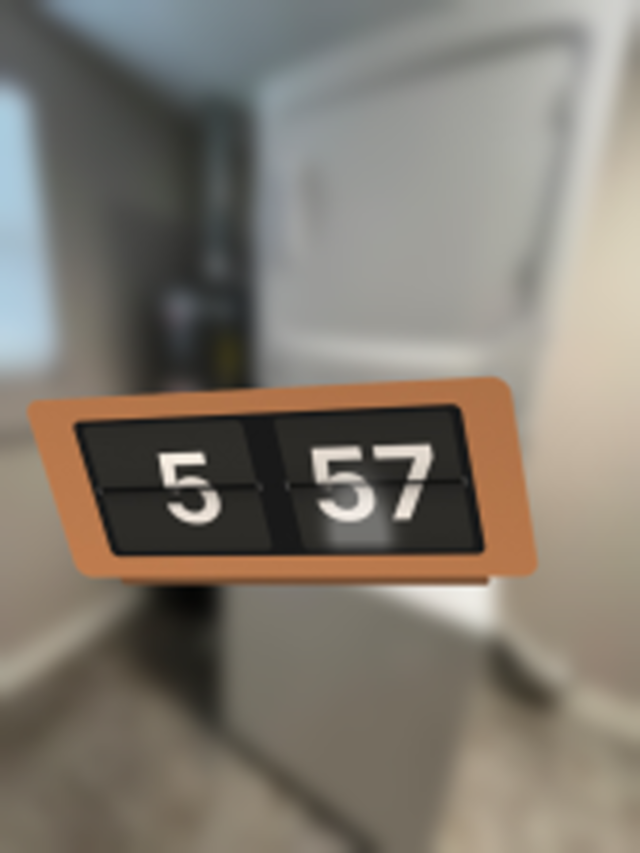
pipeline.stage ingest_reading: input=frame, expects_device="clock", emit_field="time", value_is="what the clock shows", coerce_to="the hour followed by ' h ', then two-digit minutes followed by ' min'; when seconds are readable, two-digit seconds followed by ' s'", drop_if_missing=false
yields 5 h 57 min
